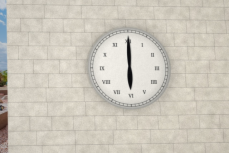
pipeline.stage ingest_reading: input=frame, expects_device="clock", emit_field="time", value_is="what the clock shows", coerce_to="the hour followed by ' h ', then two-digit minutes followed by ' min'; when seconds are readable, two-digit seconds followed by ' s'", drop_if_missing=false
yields 6 h 00 min
